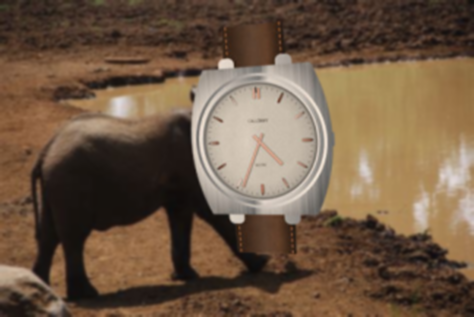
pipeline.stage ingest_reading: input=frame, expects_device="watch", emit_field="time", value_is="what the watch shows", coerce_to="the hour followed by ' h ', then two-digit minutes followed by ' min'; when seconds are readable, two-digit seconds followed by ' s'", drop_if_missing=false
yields 4 h 34 min
